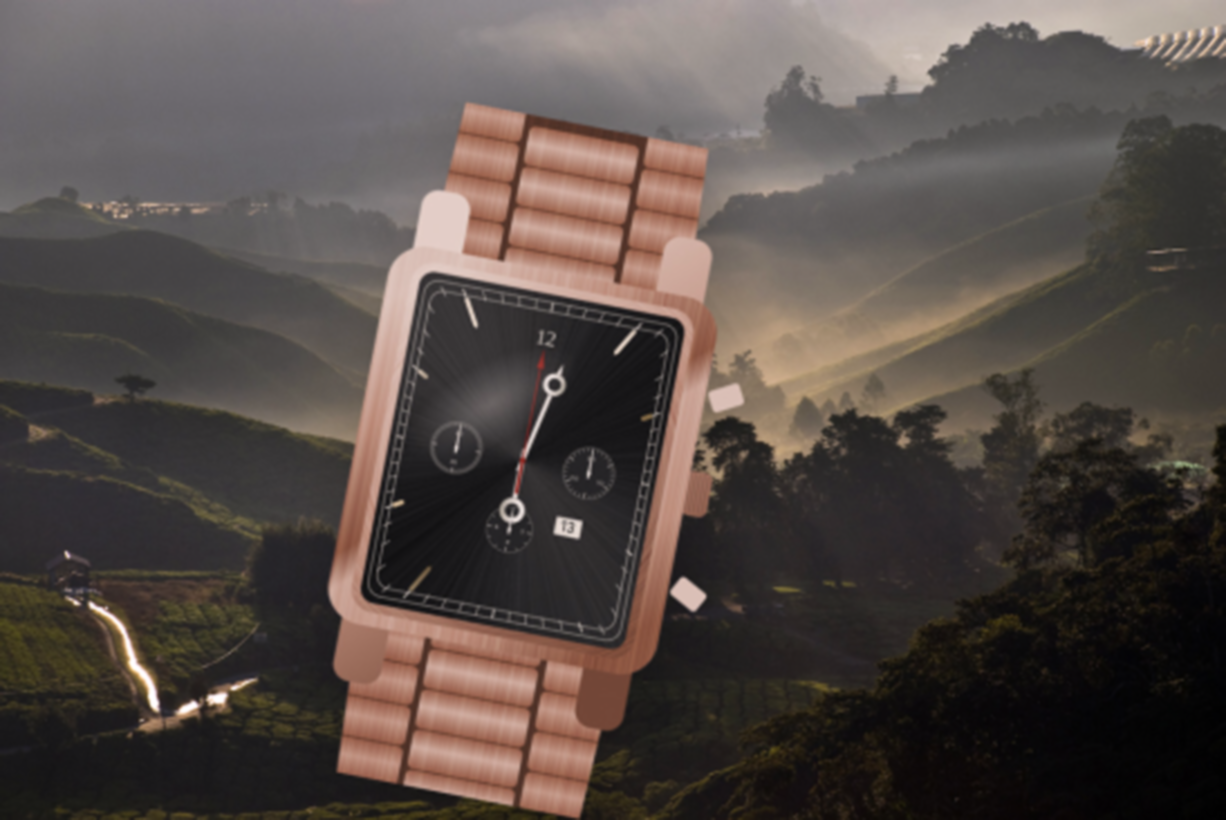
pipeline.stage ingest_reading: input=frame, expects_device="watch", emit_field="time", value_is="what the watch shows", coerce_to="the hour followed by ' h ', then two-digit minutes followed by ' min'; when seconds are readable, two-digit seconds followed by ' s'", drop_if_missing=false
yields 6 h 02 min
